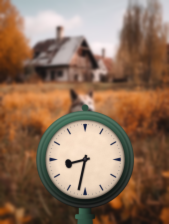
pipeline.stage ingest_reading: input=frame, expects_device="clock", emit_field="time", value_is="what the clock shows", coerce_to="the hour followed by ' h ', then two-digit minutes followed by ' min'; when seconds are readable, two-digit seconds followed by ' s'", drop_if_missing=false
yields 8 h 32 min
